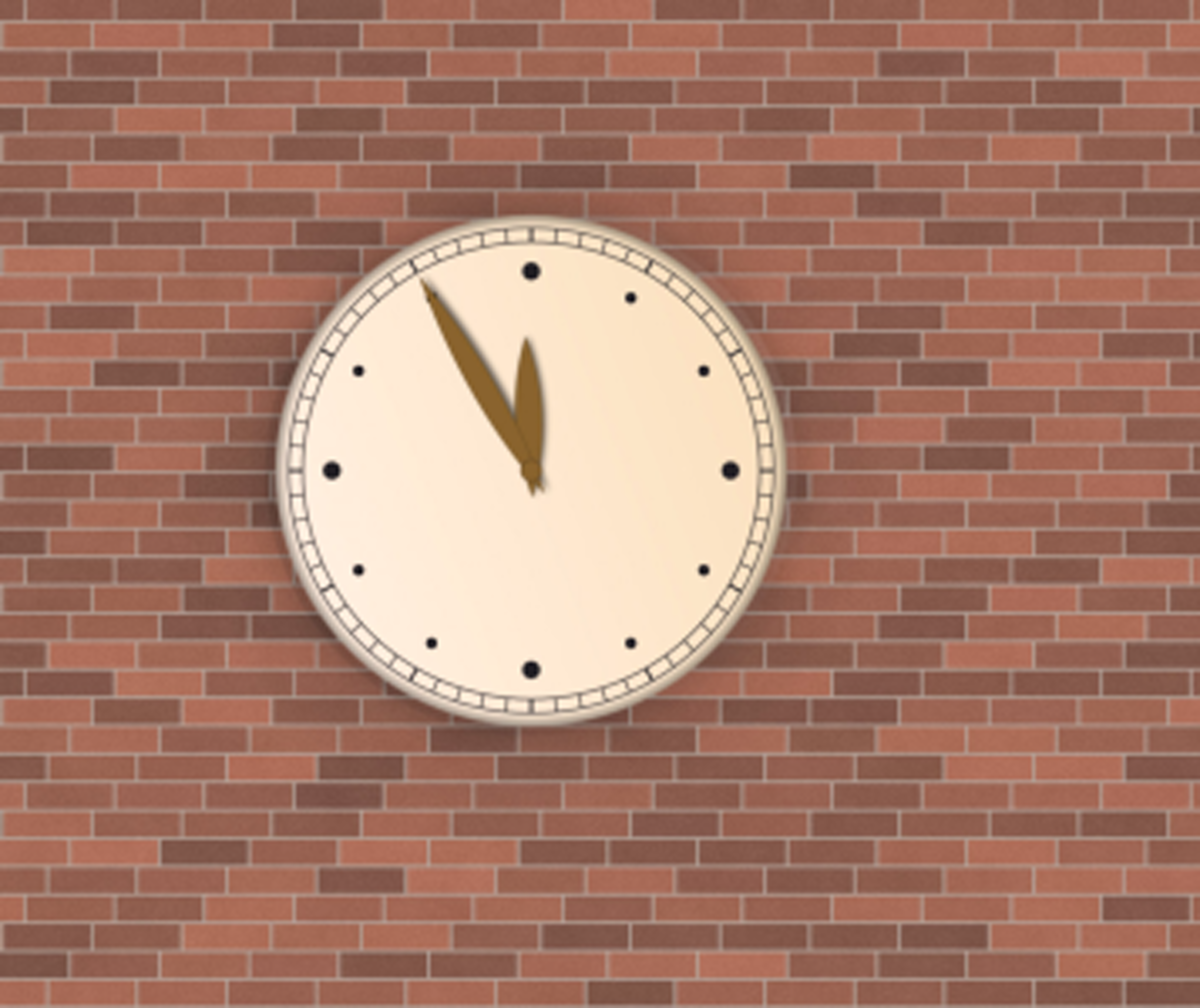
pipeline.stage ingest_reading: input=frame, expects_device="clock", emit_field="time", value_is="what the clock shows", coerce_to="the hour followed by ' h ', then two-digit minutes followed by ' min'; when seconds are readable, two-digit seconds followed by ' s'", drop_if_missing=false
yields 11 h 55 min
